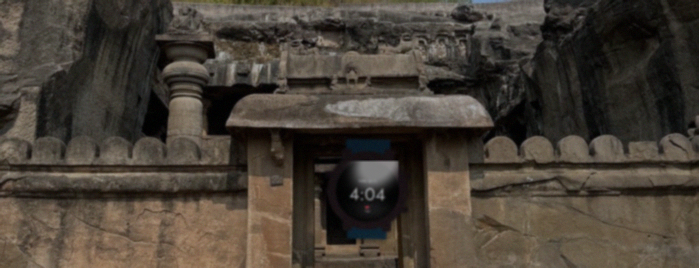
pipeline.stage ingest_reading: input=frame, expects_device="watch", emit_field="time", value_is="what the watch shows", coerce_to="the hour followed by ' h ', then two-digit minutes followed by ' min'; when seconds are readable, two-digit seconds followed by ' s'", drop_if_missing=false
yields 4 h 04 min
